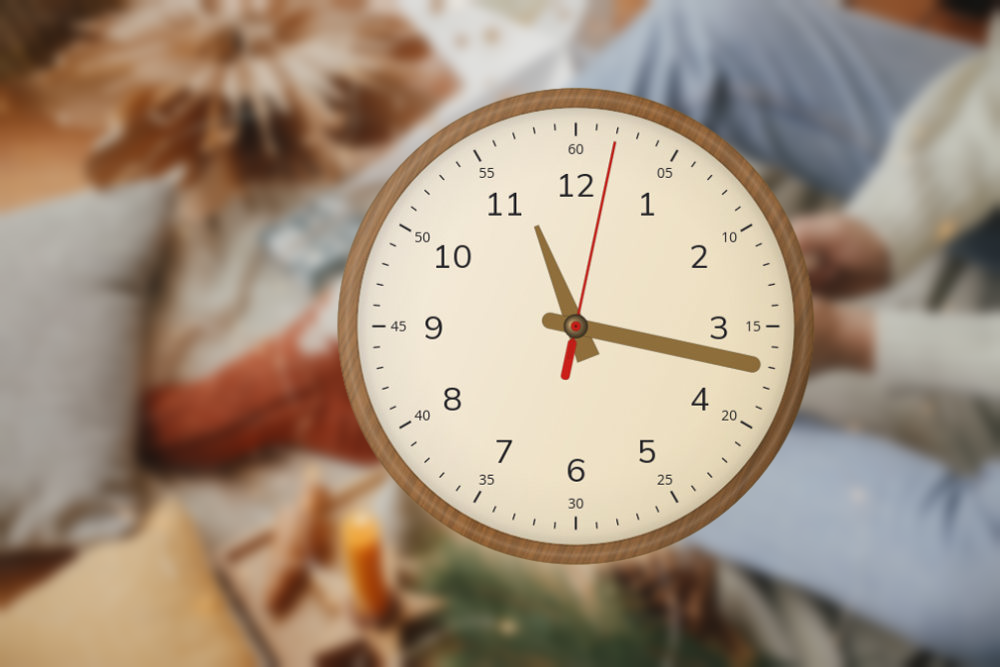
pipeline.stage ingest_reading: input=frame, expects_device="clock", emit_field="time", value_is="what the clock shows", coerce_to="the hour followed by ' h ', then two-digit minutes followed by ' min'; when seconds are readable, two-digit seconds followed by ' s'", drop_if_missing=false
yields 11 h 17 min 02 s
